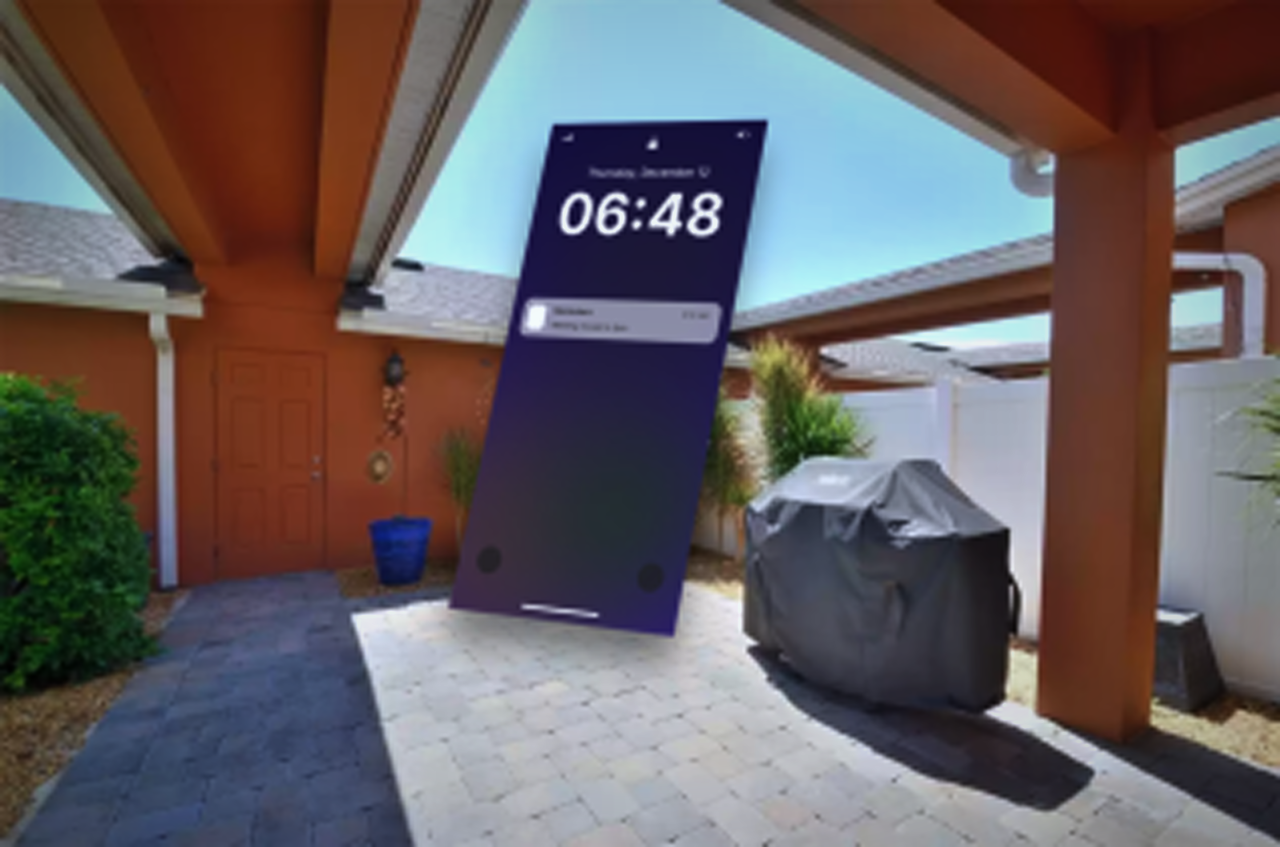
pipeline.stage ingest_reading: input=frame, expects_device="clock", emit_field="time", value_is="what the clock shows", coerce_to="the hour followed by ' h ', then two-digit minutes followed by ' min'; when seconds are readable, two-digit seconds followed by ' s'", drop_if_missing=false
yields 6 h 48 min
